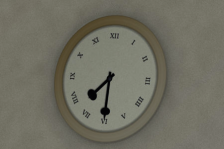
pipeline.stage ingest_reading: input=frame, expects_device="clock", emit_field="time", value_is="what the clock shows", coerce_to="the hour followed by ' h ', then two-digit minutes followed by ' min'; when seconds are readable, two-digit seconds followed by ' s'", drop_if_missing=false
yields 7 h 30 min
